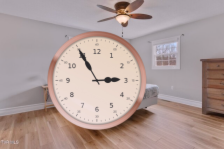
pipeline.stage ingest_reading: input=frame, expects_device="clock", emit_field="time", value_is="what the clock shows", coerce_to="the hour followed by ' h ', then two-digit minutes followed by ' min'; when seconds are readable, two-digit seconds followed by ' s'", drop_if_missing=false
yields 2 h 55 min
